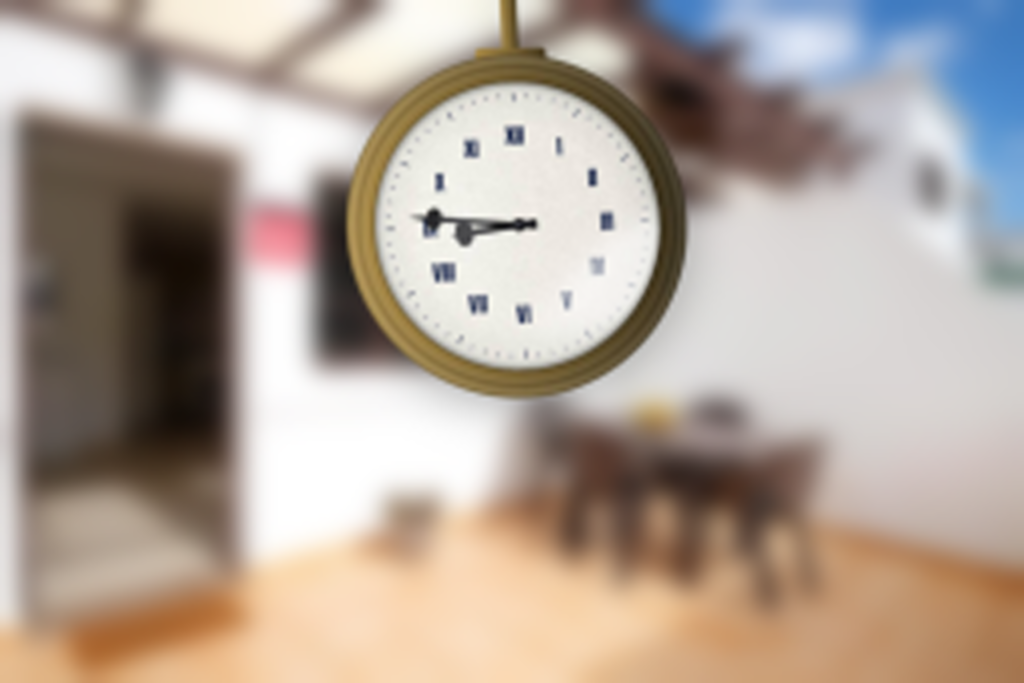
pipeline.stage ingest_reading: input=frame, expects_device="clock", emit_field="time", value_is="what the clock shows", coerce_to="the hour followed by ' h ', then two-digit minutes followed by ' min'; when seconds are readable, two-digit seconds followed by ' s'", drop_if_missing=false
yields 8 h 46 min
